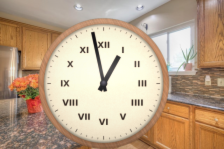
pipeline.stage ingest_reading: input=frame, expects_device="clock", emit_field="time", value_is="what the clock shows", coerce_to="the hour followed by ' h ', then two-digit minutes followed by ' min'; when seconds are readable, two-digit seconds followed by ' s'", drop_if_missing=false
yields 12 h 58 min
